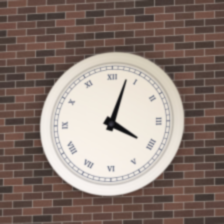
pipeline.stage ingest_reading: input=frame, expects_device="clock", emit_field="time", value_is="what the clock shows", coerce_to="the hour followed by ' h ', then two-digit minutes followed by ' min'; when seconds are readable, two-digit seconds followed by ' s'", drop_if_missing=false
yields 4 h 03 min
